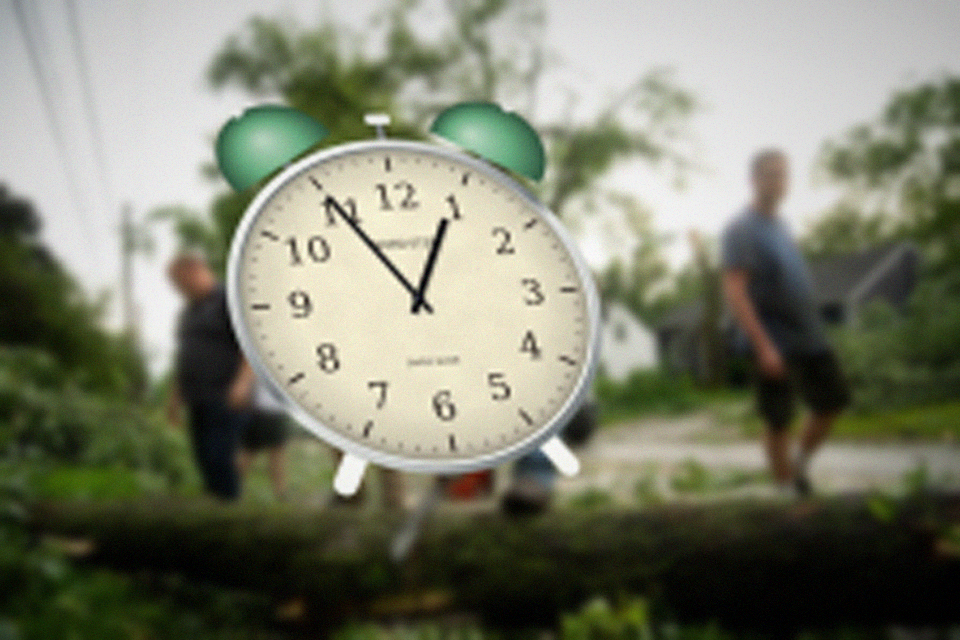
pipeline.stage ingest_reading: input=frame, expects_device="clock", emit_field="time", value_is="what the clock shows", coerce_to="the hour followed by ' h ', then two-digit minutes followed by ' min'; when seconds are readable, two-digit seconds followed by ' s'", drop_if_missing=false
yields 12 h 55 min
